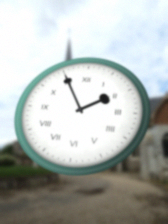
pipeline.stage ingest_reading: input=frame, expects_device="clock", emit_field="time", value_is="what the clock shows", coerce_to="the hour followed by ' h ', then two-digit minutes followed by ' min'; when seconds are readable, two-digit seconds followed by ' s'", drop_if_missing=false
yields 1 h 55 min
